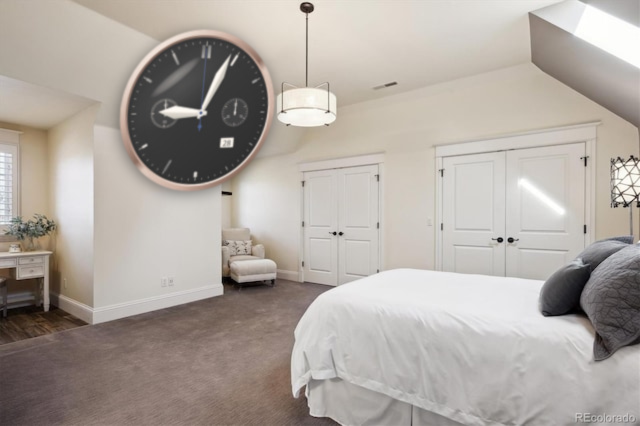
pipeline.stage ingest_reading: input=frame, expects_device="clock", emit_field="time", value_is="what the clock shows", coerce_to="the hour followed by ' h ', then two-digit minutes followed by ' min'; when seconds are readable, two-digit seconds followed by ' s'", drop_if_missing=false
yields 9 h 04 min
